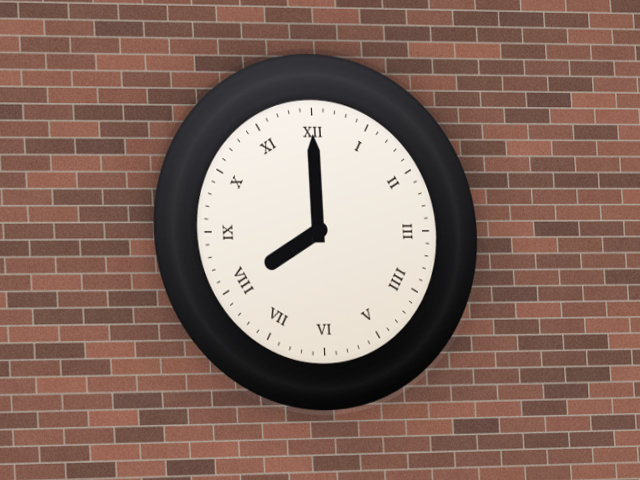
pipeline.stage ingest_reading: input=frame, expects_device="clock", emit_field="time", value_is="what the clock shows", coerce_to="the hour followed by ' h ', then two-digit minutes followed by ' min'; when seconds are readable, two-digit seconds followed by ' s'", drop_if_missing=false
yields 8 h 00 min
